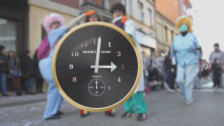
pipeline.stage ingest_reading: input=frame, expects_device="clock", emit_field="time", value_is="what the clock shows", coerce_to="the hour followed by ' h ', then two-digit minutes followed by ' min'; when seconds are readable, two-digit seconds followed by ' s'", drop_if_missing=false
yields 3 h 01 min
